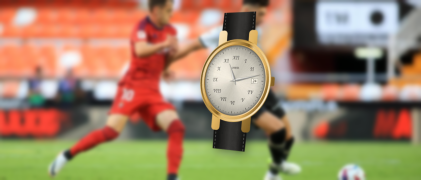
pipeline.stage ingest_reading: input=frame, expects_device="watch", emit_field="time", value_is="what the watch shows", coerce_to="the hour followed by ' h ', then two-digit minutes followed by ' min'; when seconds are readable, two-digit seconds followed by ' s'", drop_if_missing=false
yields 11 h 13 min
